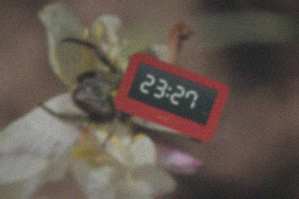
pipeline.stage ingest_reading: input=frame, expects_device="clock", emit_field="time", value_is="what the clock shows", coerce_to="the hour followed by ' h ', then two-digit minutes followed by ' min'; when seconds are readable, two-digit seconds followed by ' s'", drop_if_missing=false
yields 23 h 27 min
